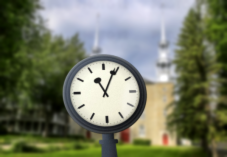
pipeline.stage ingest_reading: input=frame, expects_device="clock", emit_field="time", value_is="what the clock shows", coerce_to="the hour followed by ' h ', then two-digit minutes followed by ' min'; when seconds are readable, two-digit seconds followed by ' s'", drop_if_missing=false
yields 11 h 04 min
